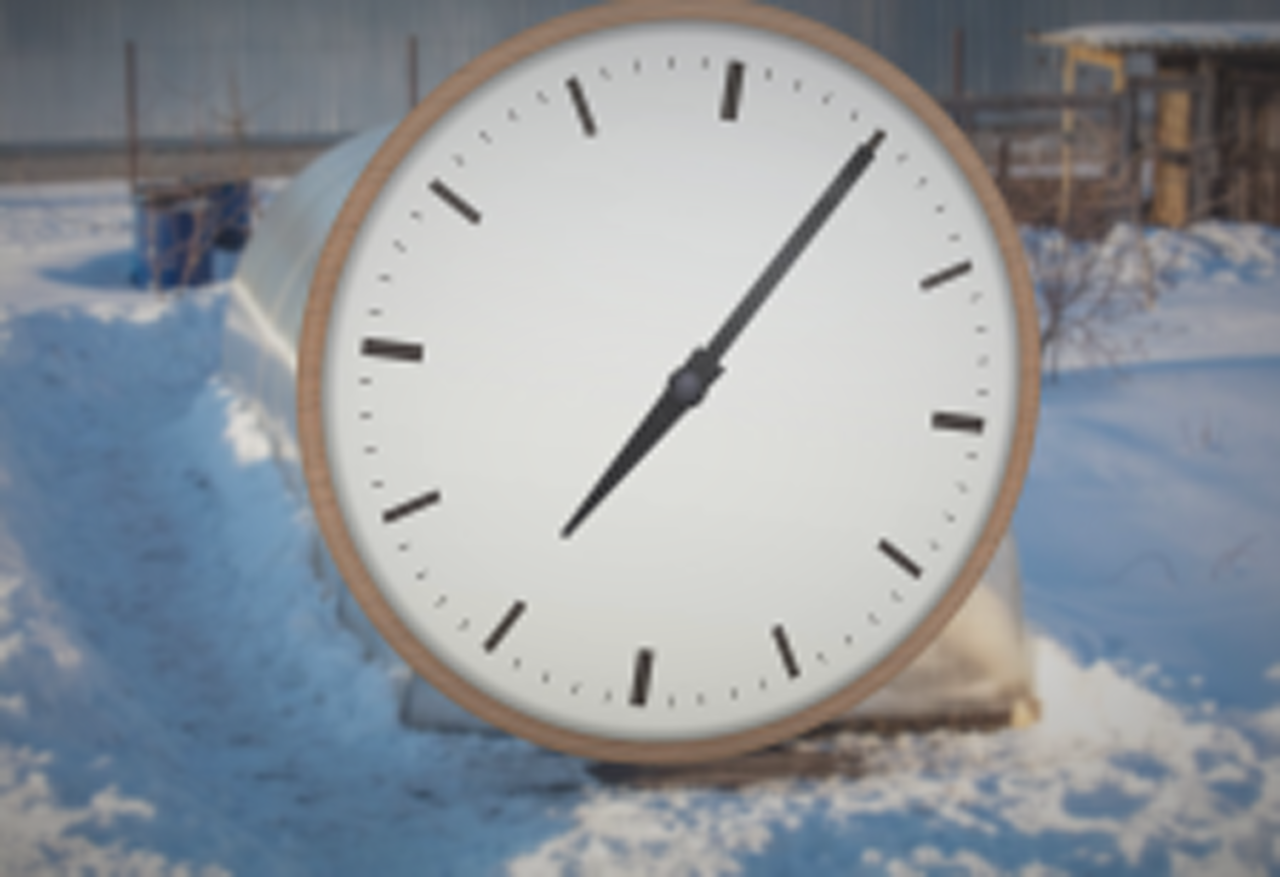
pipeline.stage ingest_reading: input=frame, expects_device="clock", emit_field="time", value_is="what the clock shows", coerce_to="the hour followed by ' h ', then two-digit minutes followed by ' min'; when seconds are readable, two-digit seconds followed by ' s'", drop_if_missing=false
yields 7 h 05 min
